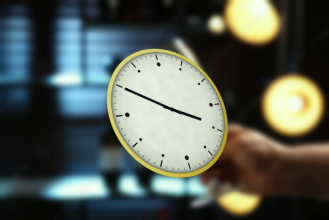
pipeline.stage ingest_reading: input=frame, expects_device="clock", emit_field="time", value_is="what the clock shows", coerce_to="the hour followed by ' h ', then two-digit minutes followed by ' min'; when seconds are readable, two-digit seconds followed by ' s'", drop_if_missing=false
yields 3 h 50 min
